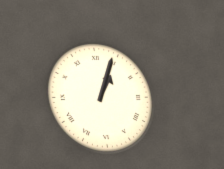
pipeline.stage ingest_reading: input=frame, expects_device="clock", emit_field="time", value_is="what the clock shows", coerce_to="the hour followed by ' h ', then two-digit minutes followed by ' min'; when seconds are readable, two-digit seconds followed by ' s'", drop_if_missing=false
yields 1 h 04 min
